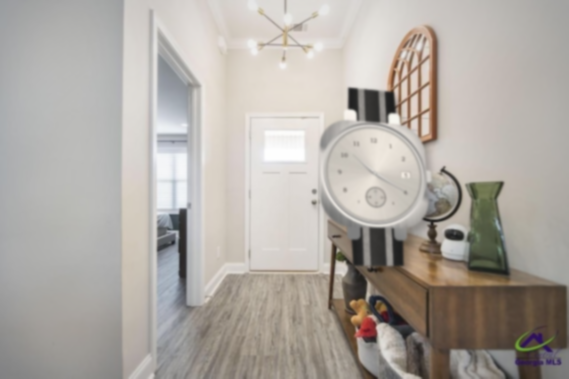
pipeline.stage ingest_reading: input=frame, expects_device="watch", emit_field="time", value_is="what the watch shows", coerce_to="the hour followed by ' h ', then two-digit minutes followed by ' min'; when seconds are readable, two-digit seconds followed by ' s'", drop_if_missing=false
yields 10 h 20 min
